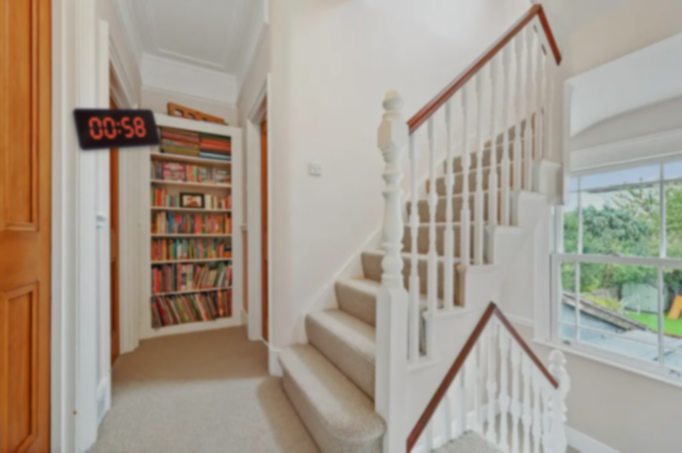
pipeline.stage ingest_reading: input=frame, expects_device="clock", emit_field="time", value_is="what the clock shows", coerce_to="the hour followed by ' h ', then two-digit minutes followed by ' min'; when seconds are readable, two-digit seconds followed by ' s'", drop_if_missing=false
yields 0 h 58 min
